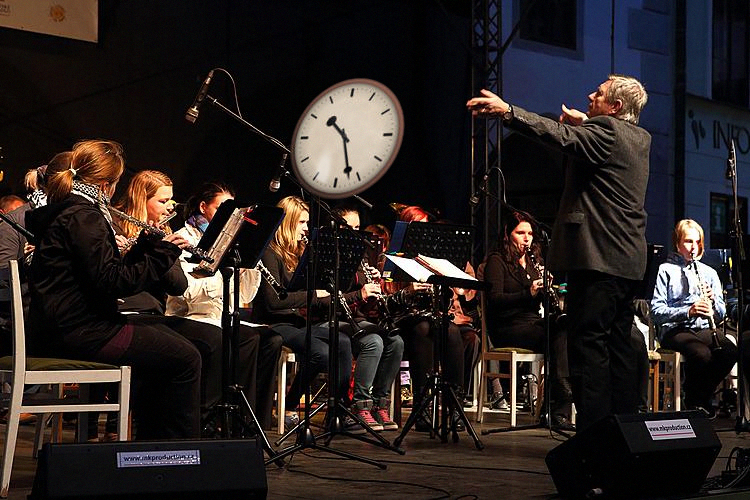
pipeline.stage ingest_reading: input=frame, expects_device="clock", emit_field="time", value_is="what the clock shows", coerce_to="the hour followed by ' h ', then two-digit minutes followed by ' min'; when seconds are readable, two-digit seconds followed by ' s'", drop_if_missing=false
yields 10 h 27 min
